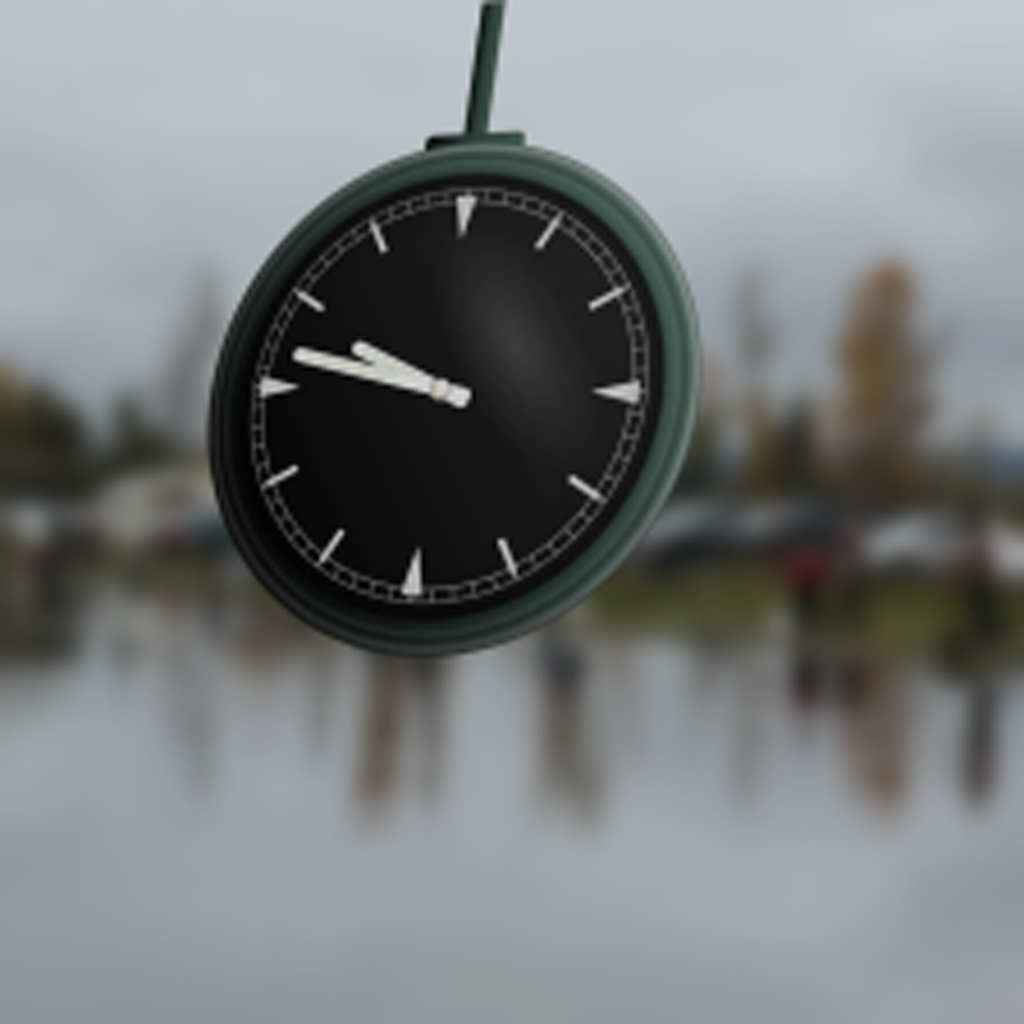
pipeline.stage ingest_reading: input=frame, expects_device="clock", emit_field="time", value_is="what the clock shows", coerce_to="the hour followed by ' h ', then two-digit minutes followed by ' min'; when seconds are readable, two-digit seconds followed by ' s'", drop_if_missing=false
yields 9 h 47 min
